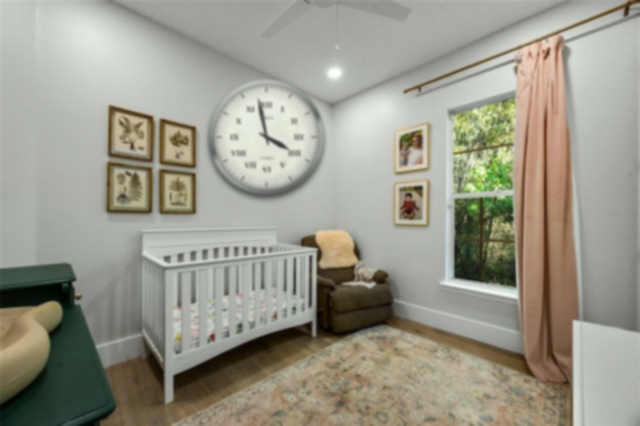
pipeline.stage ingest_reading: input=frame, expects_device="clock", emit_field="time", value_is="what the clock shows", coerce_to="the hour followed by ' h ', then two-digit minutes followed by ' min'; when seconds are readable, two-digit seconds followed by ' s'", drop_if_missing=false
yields 3 h 58 min
